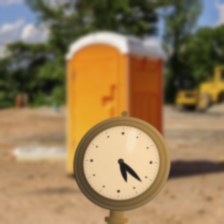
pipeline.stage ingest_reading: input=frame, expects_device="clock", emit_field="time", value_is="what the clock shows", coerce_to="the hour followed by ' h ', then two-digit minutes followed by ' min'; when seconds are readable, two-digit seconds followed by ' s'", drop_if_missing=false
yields 5 h 22 min
